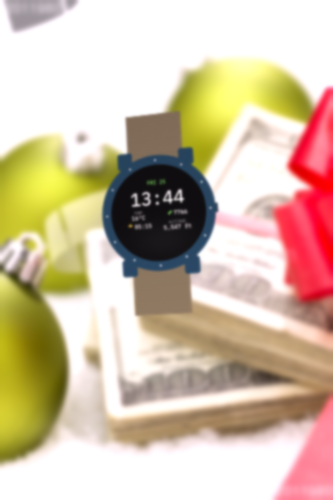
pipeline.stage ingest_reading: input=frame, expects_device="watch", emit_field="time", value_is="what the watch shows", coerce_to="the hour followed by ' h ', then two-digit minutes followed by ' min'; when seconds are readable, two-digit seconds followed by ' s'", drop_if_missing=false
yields 13 h 44 min
